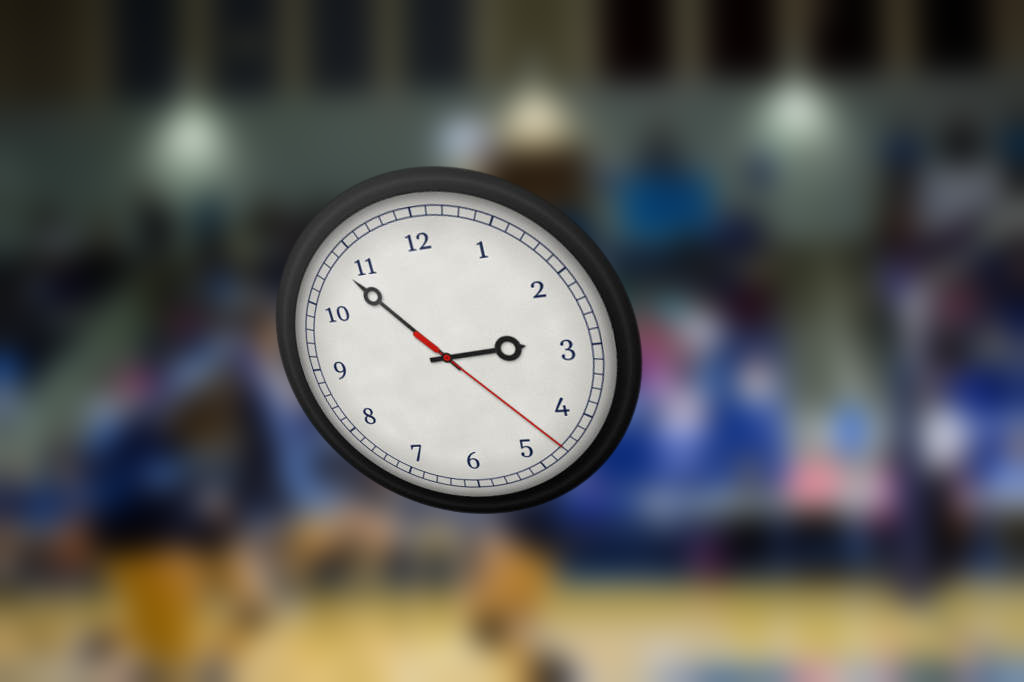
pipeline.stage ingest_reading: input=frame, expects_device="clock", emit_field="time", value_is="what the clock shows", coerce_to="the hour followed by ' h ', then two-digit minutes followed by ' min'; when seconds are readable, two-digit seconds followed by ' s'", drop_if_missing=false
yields 2 h 53 min 23 s
